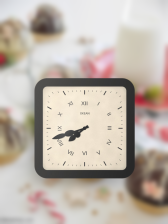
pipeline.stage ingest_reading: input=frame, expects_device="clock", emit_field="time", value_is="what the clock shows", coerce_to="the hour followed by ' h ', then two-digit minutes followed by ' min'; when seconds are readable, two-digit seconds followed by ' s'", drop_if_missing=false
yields 7 h 42 min
